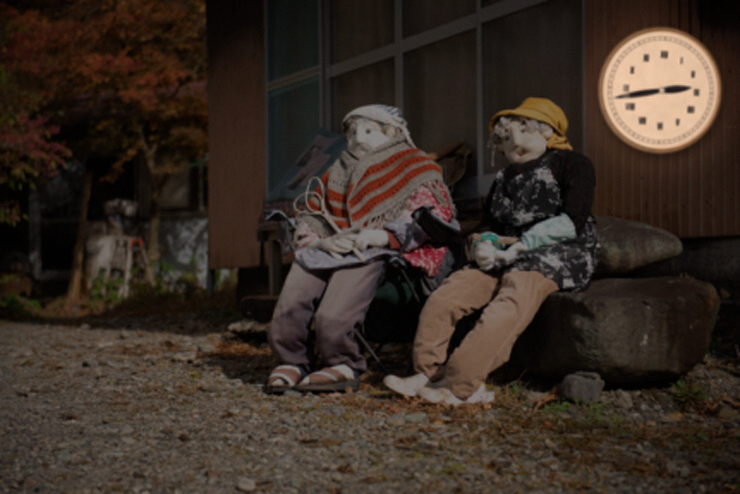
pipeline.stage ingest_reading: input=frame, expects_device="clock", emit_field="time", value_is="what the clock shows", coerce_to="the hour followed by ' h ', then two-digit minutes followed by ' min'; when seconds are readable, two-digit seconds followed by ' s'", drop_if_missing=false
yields 2 h 43 min
